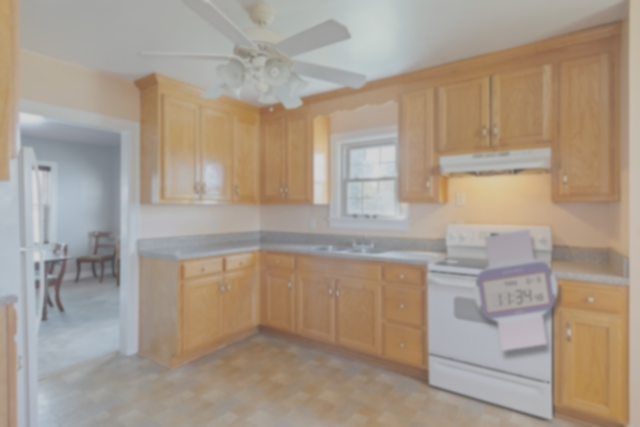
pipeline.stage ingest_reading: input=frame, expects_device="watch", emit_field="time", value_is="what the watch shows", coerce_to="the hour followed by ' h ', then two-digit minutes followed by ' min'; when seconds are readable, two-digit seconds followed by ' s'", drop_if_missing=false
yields 11 h 34 min
